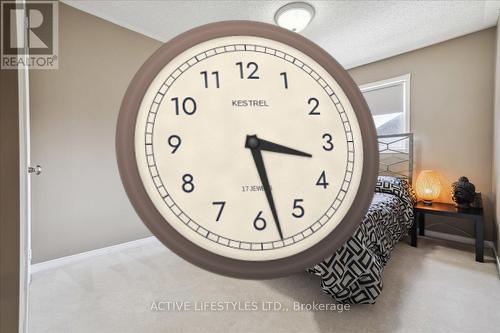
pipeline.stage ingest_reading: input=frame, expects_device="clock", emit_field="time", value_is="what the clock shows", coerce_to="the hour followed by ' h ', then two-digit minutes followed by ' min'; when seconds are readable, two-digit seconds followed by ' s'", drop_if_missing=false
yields 3 h 28 min
